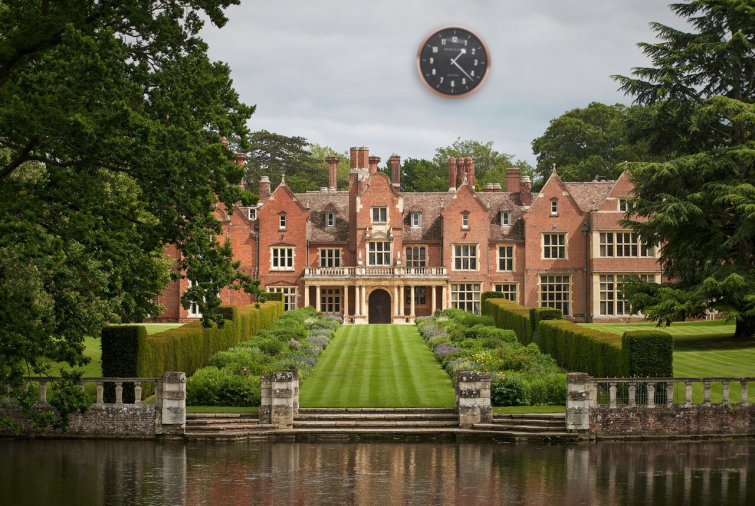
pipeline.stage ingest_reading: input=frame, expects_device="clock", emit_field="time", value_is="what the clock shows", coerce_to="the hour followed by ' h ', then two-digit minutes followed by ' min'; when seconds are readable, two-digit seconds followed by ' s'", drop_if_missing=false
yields 1 h 22 min
